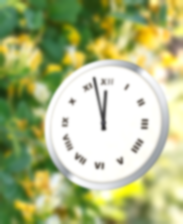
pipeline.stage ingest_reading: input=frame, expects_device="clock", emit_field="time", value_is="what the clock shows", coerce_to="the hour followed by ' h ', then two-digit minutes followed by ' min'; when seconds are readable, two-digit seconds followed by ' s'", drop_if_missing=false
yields 11 h 57 min
